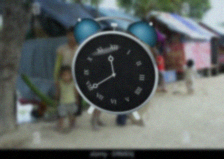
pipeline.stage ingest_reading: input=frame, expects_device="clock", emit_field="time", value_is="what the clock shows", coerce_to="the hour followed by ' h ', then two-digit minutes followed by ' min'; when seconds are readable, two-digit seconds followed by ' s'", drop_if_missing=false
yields 11 h 39 min
